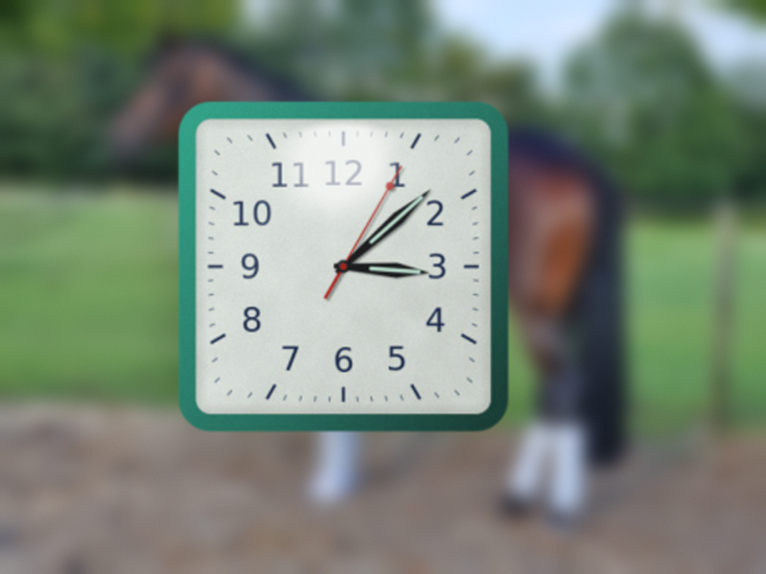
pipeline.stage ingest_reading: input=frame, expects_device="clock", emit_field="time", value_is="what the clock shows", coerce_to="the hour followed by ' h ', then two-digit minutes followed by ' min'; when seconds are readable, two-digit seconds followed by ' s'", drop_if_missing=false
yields 3 h 08 min 05 s
